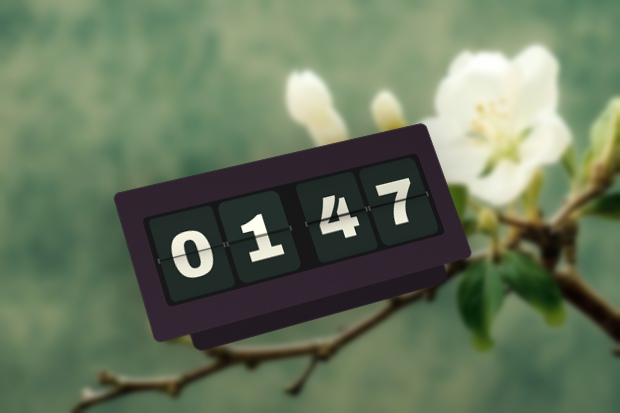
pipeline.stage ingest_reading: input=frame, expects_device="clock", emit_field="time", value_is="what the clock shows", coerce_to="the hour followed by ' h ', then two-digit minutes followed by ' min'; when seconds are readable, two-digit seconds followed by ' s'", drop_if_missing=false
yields 1 h 47 min
